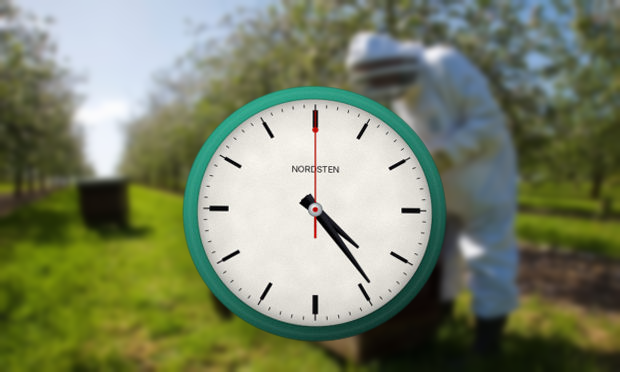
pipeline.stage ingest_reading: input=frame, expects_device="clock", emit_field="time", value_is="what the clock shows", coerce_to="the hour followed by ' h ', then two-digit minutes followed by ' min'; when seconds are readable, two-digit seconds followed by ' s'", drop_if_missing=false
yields 4 h 24 min 00 s
